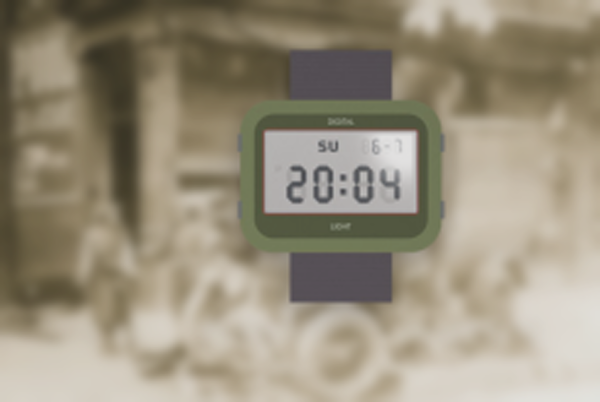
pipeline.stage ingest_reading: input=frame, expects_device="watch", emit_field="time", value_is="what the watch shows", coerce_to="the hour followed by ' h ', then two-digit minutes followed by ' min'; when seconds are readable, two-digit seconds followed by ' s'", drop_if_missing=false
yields 20 h 04 min
